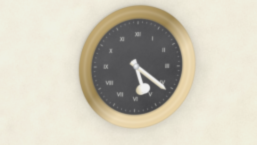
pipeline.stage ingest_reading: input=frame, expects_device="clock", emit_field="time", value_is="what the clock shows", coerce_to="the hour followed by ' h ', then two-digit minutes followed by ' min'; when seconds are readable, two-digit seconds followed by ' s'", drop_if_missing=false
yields 5 h 21 min
